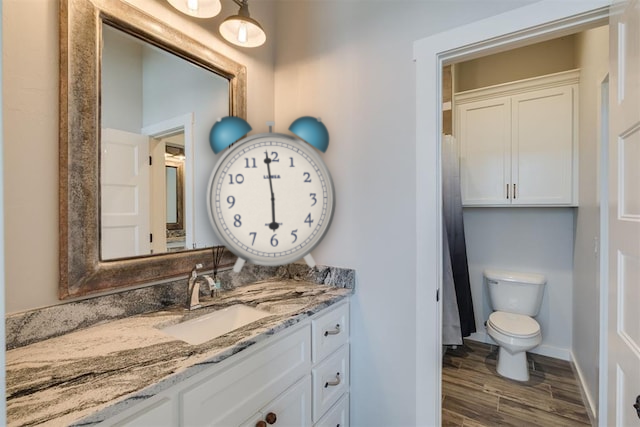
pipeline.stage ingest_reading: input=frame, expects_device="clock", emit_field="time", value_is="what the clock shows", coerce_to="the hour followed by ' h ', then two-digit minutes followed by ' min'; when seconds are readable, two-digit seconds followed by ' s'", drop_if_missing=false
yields 5 h 59 min
